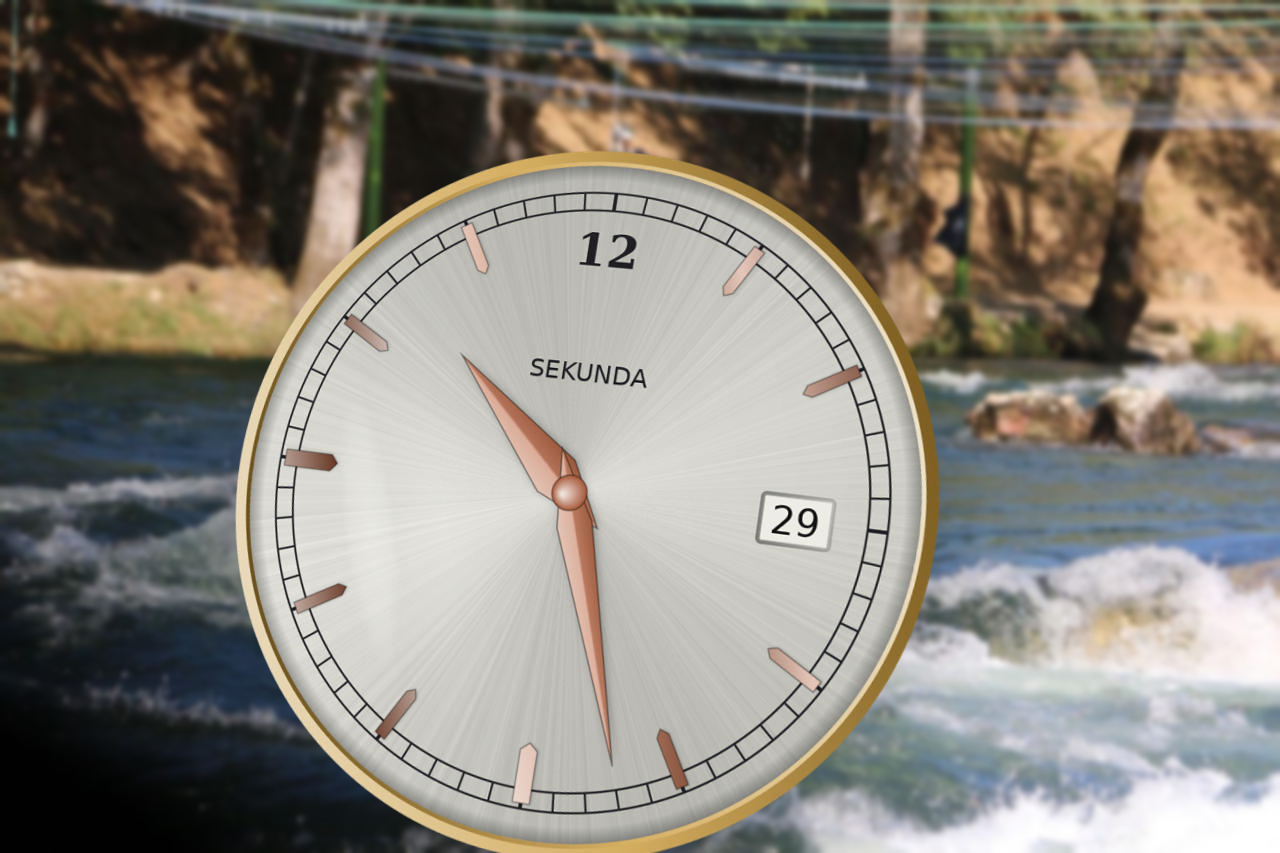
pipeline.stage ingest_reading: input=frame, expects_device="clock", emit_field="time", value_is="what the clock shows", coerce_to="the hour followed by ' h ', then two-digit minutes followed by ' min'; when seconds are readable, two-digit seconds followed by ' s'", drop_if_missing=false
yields 10 h 27 min
